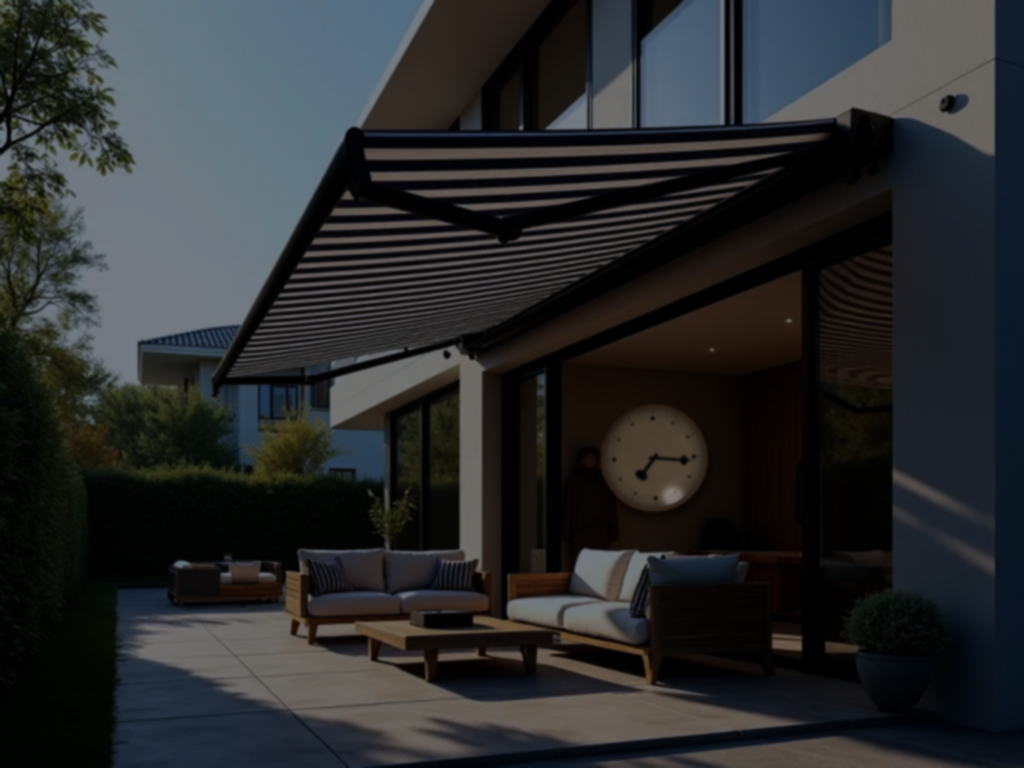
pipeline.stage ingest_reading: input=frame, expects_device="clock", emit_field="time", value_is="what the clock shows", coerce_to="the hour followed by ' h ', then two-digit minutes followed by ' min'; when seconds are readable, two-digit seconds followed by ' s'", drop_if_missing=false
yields 7 h 16 min
